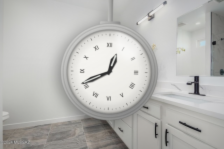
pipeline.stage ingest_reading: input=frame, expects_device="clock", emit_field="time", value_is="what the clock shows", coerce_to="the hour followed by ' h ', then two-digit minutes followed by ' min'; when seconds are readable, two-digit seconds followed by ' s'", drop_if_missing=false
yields 12 h 41 min
